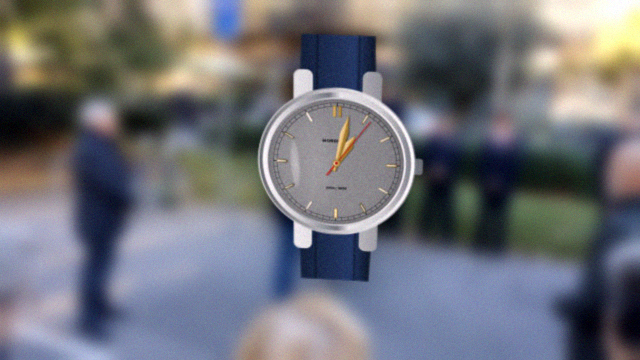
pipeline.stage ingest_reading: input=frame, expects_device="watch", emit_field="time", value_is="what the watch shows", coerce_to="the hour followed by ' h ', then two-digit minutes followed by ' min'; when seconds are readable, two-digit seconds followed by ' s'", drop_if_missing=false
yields 1 h 02 min 06 s
